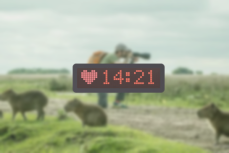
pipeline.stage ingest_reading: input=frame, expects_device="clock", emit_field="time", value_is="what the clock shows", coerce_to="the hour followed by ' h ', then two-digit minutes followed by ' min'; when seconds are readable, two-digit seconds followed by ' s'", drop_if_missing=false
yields 14 h 21 min
